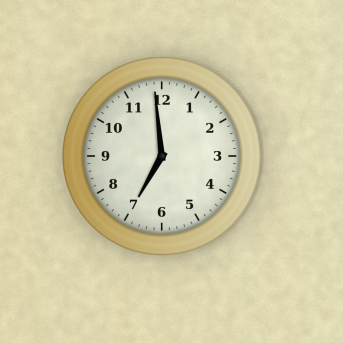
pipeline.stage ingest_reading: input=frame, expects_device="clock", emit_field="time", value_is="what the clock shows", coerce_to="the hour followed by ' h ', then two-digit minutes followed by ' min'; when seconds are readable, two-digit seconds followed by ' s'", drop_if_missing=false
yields 6 h 59 min
